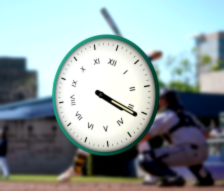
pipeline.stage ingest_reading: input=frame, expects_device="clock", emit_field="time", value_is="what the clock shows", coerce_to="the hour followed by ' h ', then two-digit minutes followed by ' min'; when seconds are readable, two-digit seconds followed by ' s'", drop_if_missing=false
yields 3 h 16 min
